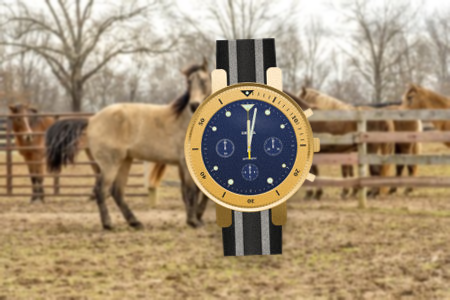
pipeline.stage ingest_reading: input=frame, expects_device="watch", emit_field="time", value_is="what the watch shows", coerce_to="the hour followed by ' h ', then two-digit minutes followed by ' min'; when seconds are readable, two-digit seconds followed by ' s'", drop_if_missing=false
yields 12 h 02 min
